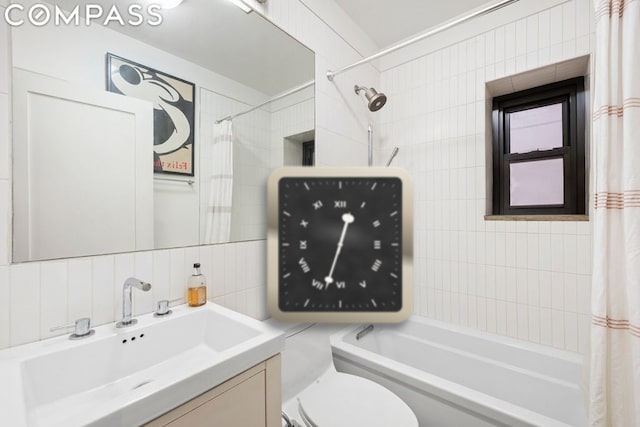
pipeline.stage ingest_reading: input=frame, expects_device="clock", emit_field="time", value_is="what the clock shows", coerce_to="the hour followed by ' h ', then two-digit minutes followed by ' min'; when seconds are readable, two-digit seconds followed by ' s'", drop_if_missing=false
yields 12 h 33 min
